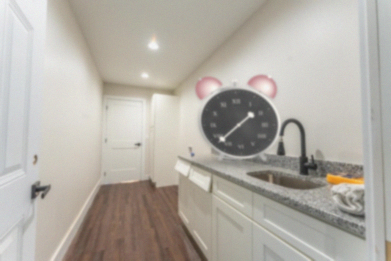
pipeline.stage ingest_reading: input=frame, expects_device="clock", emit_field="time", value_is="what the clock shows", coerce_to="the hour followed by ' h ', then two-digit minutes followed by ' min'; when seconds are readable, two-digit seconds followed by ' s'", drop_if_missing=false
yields 1 h 38 min
